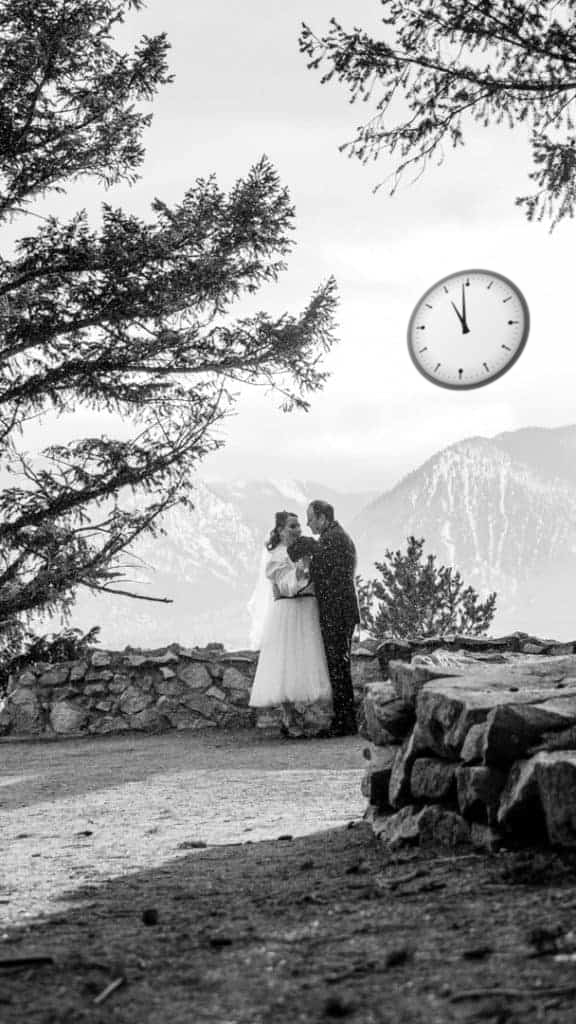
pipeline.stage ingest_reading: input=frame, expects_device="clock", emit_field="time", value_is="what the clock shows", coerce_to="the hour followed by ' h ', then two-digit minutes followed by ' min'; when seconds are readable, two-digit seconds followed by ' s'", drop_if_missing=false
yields 10 h 59 min
